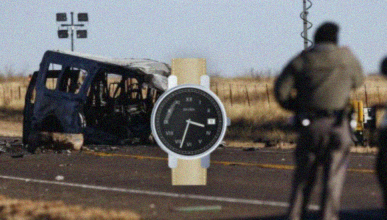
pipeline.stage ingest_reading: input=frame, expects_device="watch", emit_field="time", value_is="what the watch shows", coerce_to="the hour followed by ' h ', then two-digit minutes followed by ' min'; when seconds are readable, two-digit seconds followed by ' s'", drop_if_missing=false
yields 3 h 33 min
